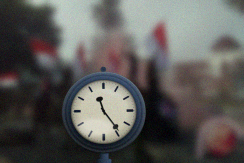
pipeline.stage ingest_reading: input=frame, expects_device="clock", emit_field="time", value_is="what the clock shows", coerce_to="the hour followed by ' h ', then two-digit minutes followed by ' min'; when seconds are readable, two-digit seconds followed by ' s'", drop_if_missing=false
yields 11 h 24 min
